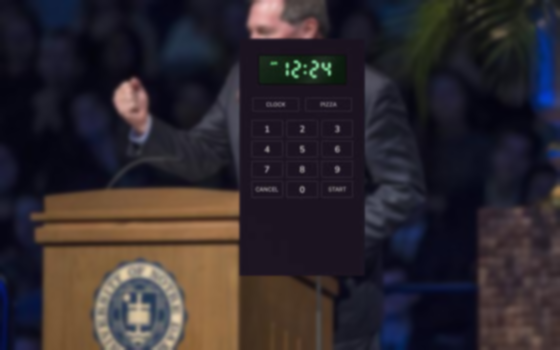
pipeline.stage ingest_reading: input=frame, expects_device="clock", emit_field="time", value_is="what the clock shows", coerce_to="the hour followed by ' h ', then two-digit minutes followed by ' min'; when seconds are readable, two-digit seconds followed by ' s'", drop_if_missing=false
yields 12 h 24 min
